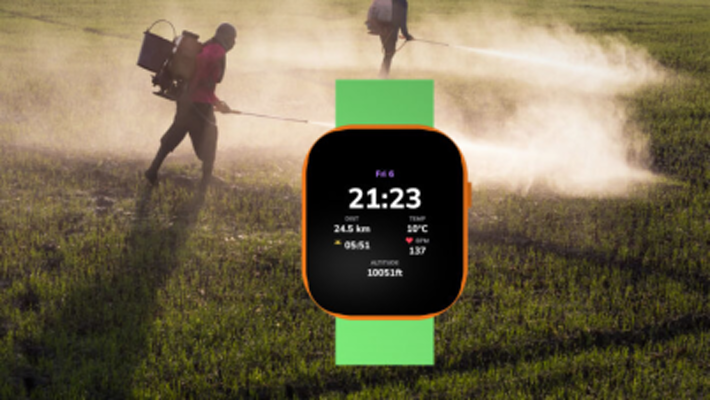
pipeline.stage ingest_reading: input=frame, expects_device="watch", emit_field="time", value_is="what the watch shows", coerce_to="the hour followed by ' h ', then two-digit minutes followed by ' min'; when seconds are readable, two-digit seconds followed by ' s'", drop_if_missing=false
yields 21 h 23 min
